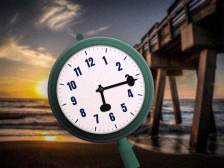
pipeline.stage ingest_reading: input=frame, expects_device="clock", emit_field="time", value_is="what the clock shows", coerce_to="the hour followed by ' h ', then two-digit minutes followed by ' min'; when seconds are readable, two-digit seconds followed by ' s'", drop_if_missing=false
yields 6 h 16 min
